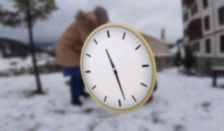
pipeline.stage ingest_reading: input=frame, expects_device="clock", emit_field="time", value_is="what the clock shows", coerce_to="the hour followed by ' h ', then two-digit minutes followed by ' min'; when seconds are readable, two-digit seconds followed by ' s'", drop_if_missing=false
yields 11 h 28 min
